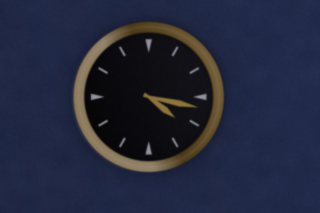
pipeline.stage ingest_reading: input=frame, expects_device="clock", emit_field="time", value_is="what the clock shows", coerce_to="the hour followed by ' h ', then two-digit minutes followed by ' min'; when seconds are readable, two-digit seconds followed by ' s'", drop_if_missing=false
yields 4 h 17 min
